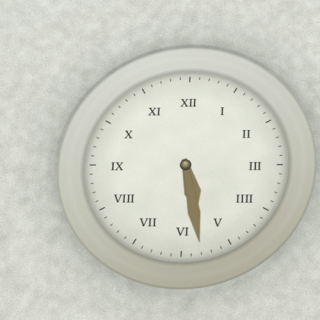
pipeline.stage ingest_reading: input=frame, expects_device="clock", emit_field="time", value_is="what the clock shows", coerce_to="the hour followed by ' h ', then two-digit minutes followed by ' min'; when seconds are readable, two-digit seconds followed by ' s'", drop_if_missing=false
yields 5 h 28 min
